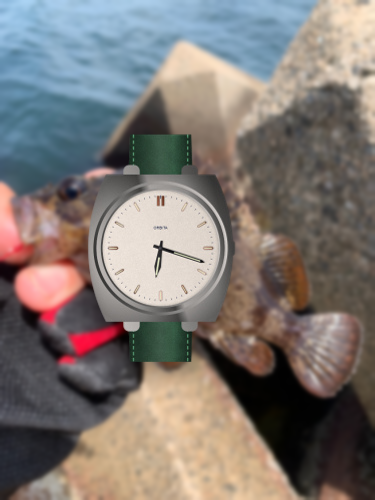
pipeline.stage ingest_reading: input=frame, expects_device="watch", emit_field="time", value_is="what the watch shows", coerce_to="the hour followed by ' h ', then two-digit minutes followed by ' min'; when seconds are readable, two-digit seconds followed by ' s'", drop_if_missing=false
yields 6 h 18 min
